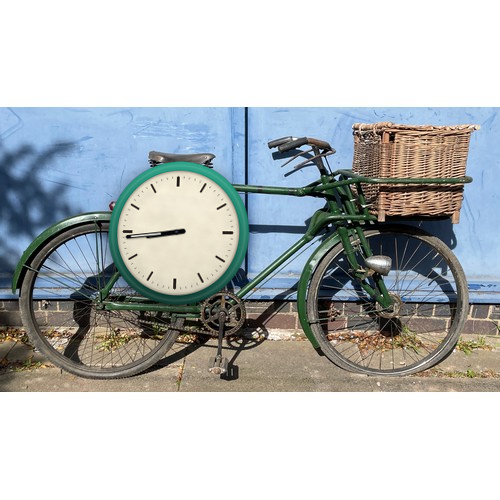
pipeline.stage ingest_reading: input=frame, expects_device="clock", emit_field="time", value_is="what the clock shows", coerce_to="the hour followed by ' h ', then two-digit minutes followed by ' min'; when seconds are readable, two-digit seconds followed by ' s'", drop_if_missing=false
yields 8 h 44 min
